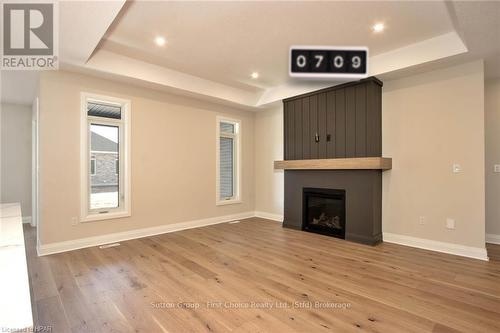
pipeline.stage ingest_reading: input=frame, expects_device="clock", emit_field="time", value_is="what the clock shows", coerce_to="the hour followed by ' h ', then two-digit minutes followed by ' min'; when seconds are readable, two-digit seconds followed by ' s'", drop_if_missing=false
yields 7 h 09 min
